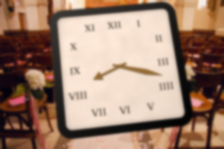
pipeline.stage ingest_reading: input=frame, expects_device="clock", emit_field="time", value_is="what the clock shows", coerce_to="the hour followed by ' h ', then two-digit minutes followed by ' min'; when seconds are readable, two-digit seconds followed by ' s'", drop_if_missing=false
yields 8 h 18 min
